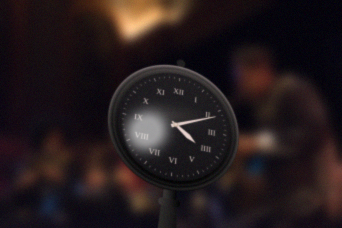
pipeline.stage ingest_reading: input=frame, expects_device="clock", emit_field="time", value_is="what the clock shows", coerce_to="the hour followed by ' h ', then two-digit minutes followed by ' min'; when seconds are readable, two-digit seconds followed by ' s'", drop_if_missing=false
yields 4 h 11 min
